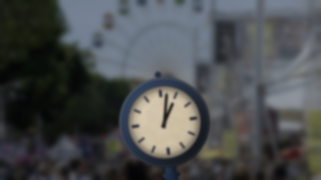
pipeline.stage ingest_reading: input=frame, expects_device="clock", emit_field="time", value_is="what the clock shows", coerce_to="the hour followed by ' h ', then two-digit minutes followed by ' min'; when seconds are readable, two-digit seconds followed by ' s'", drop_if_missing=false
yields 1 h 02 min
